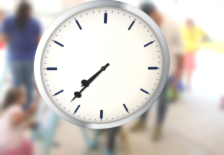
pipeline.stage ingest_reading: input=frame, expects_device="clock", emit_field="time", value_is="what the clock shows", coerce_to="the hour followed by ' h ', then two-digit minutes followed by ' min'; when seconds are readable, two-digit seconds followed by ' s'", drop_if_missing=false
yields 7 h 37 min
